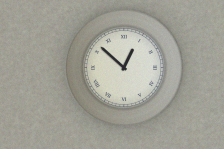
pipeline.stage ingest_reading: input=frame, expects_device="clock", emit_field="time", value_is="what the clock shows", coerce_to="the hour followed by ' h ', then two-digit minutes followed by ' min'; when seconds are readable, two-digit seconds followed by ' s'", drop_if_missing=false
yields 12 h 52 min
